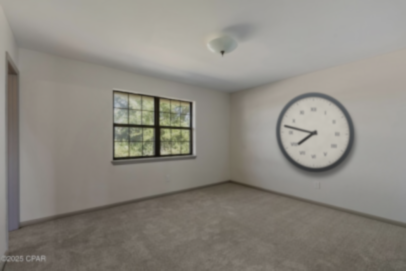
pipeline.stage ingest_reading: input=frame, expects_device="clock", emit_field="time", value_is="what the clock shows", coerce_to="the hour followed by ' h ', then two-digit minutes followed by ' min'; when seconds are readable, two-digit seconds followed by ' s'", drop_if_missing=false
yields 7 h 47 min
